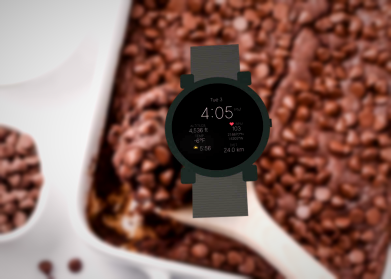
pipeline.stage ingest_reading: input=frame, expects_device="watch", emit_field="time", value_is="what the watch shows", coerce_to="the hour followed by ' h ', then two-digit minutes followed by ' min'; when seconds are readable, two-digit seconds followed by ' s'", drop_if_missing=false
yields 4 h 05 min
